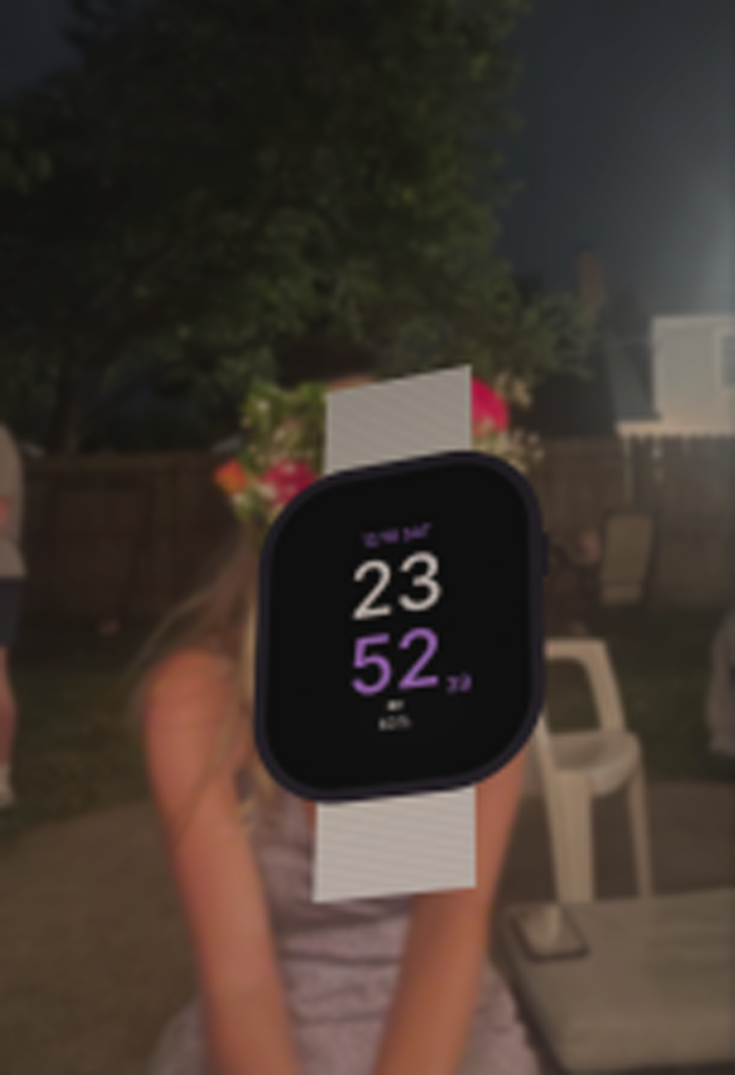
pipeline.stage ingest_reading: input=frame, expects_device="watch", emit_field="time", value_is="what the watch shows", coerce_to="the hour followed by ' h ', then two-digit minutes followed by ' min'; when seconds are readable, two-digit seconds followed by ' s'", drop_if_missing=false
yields 23 h 52 min
